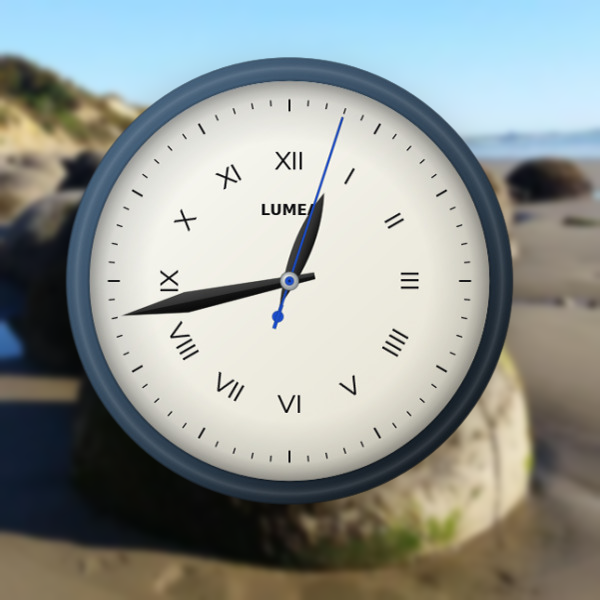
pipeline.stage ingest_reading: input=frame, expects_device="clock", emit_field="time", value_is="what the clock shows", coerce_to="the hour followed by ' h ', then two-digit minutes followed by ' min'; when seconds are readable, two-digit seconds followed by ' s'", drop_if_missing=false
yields 12 h 43 min 03 s
